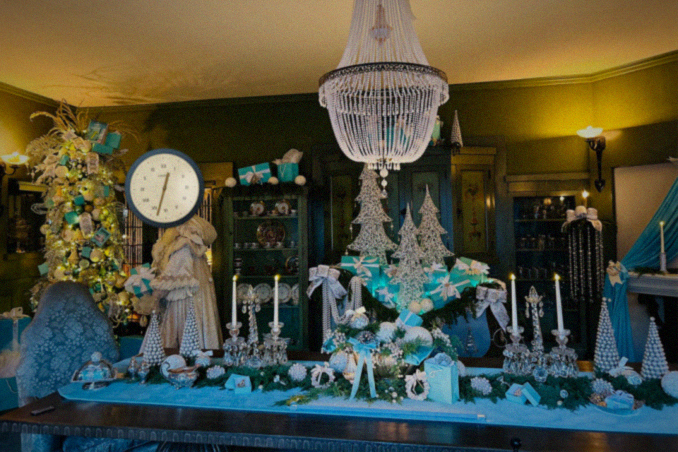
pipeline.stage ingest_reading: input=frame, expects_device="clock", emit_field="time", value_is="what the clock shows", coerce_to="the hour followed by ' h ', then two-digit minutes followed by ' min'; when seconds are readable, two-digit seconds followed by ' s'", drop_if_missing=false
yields 12 h 33 min
